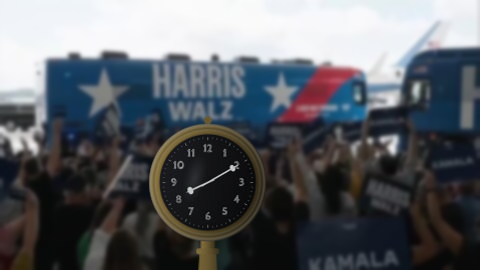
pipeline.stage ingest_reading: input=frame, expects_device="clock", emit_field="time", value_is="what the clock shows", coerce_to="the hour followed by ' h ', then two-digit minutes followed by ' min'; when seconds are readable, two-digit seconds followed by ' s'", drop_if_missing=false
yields 8 h 10 min
